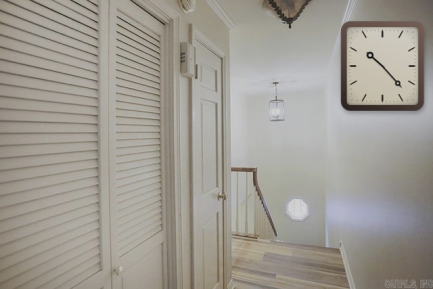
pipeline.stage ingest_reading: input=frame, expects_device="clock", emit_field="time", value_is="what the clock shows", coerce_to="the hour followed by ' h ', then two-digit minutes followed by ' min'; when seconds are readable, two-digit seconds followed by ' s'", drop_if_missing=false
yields 10 h 23 min
